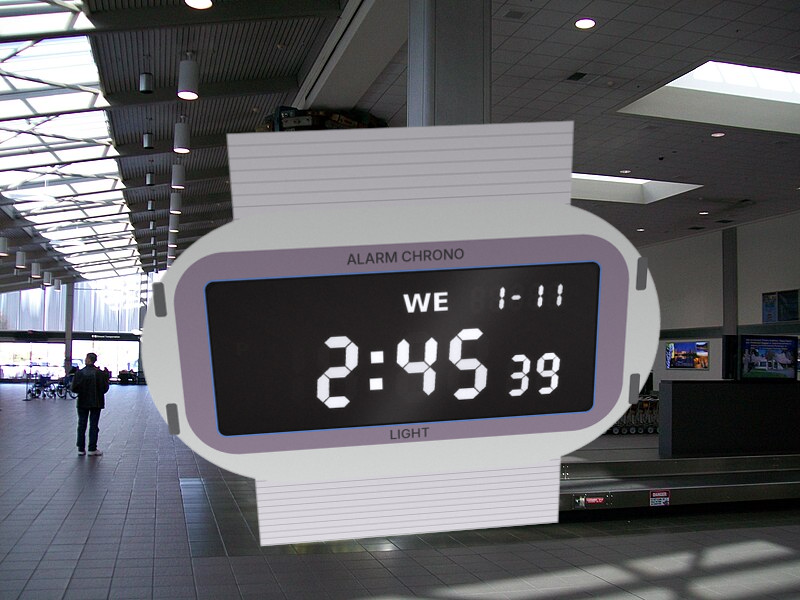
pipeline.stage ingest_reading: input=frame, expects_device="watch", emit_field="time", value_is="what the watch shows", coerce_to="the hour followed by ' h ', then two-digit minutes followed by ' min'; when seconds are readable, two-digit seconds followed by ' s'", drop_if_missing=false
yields 2 h 45 min 39 s
